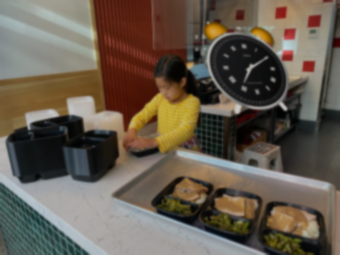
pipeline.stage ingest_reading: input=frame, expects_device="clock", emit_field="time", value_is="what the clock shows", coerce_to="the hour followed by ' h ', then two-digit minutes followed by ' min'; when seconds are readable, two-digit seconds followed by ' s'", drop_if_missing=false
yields 7 h 10 min
